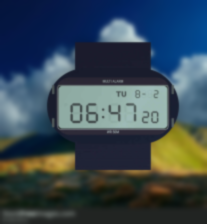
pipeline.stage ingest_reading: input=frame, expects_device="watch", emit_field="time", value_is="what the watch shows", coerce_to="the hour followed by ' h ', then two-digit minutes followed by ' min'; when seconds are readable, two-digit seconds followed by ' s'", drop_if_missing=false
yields 6 h 47 min 20 s
